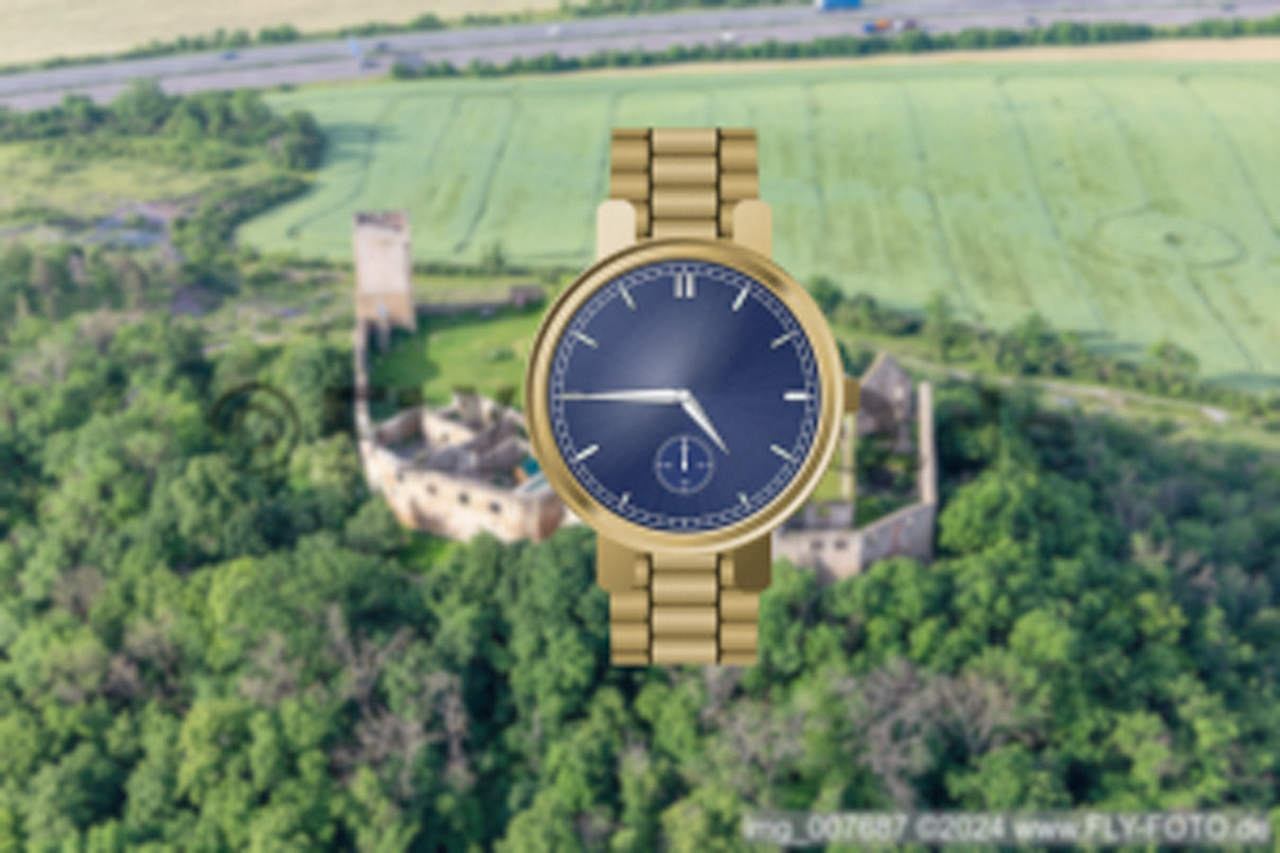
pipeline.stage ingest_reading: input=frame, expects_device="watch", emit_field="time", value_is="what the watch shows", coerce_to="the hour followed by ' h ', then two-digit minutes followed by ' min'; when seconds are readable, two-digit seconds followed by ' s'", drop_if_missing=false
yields 4 h 45 min
